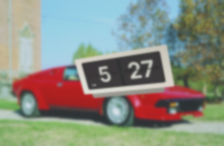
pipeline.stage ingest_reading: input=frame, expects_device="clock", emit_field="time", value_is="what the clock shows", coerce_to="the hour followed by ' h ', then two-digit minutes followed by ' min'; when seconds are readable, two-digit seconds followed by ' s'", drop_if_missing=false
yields 5 h 27 min
